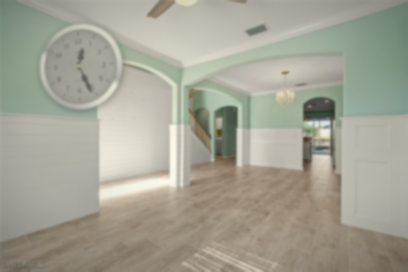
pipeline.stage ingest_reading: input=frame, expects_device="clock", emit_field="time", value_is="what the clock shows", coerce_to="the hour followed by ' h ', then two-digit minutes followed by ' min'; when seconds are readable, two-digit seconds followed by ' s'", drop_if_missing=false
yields 12 h 26 min
